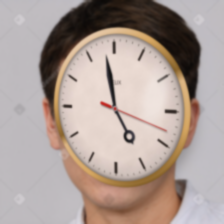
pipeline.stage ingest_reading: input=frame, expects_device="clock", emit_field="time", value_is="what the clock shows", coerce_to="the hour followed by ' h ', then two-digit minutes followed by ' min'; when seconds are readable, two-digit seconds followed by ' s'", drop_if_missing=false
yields 4 h 58 min 18 s
